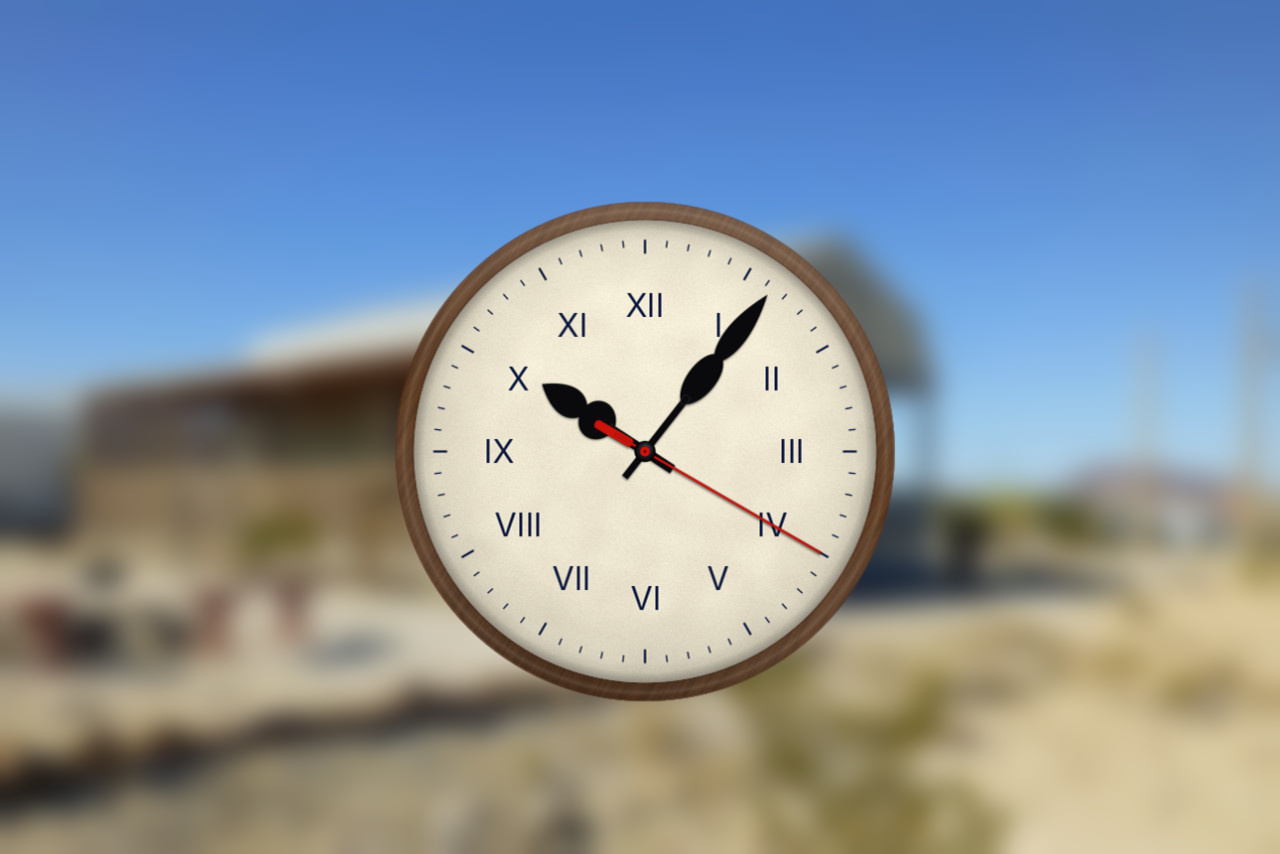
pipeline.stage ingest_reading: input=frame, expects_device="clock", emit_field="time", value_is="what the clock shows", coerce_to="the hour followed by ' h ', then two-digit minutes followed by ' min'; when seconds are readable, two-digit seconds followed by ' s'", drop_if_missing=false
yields 10 h 06 min 20 s
